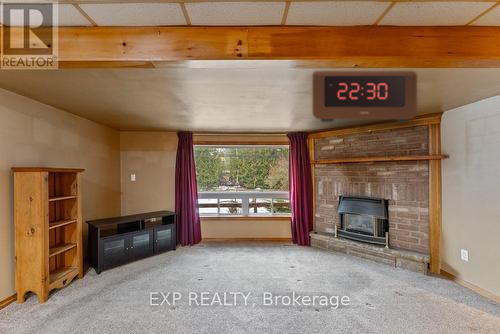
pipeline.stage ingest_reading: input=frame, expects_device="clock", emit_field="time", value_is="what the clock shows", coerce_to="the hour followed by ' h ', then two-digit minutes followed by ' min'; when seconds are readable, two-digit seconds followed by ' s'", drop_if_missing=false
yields 22 h 30 min
